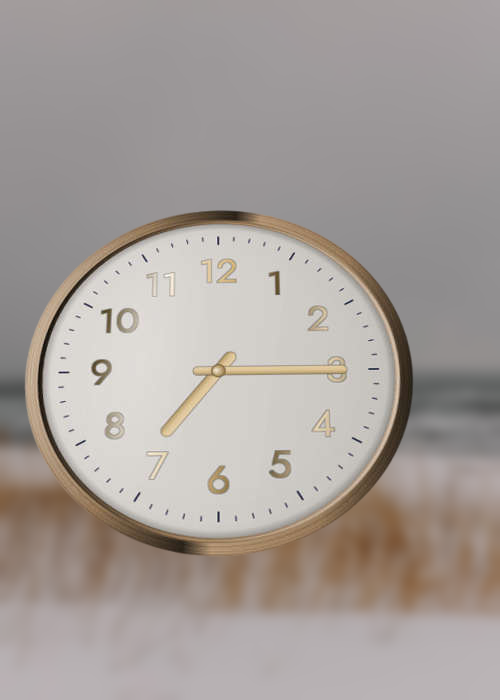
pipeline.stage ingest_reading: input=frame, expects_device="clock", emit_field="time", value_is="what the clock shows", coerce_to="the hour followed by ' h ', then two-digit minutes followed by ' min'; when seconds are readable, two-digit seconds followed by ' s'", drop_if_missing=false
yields 7 h 15 min
